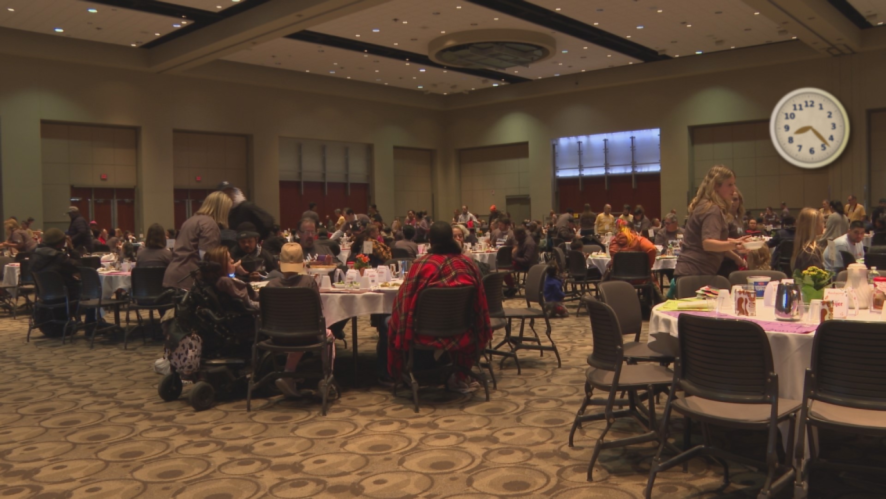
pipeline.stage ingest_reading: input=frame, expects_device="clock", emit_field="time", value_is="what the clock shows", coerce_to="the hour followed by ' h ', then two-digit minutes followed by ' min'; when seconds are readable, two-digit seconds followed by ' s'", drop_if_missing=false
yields 8 h 23 min
